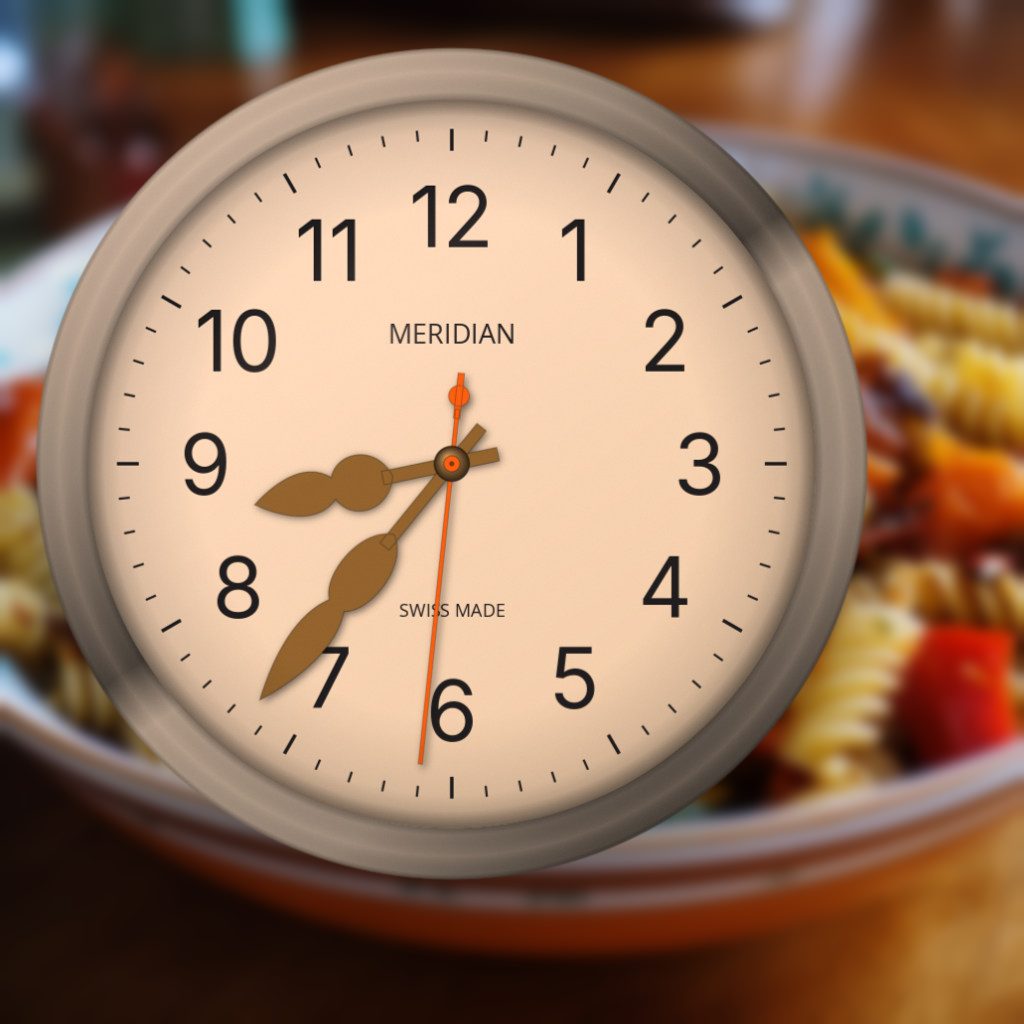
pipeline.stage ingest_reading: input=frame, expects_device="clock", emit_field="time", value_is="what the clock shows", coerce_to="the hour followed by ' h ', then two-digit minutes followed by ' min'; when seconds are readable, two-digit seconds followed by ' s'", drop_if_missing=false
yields 8 h 36 min 31 s
